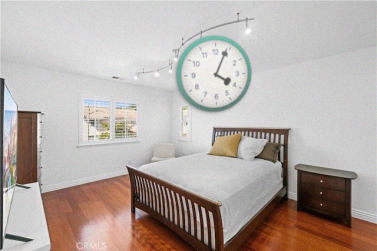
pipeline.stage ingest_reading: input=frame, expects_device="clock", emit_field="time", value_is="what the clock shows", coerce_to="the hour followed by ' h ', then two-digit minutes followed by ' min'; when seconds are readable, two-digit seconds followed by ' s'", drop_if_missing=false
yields 4 h 04 min
